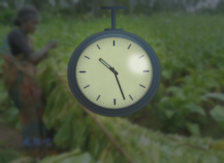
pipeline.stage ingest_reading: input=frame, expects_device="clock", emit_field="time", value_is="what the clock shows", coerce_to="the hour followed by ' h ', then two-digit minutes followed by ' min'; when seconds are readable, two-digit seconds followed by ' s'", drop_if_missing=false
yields 10 h 27 min
